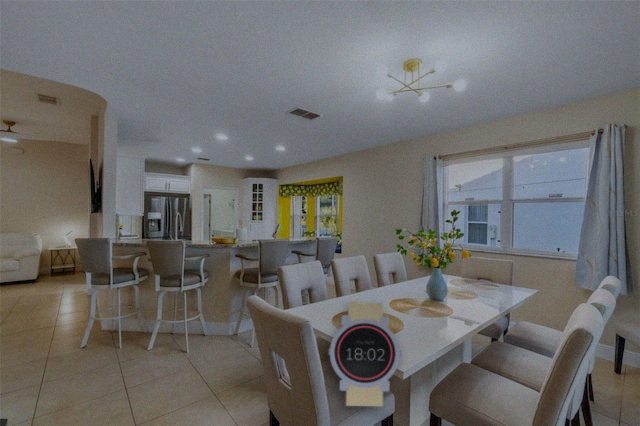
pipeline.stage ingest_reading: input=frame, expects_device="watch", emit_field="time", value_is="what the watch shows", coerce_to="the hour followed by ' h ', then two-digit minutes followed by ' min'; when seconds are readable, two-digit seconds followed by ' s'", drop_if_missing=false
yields 18 h 02 min
